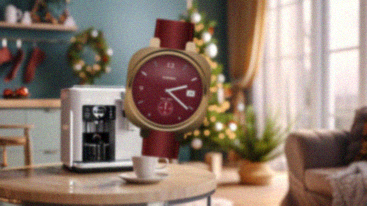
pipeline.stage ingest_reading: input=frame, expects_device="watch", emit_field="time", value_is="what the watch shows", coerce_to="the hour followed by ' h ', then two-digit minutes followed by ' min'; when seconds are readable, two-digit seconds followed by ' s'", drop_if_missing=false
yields 2 h 21 min
